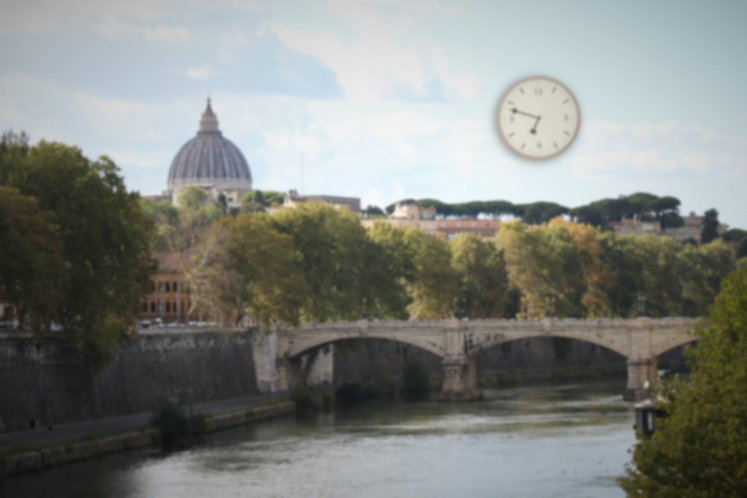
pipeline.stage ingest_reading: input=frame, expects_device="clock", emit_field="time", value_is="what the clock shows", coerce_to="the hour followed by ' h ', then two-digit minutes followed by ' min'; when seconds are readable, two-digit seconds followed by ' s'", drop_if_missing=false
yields 6 h 48 min
